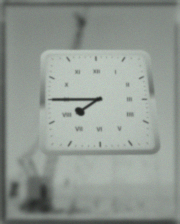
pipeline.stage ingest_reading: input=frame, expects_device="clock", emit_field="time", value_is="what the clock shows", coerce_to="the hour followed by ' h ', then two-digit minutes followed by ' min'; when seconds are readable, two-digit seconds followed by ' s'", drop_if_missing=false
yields 7 h 45 min
